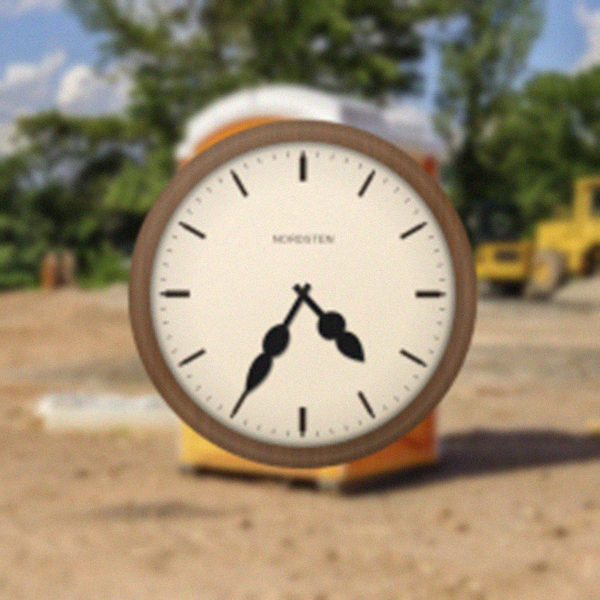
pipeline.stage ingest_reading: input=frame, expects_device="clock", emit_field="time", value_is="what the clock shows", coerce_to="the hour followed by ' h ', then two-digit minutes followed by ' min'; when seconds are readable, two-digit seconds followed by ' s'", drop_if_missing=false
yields 4 h 35 min
